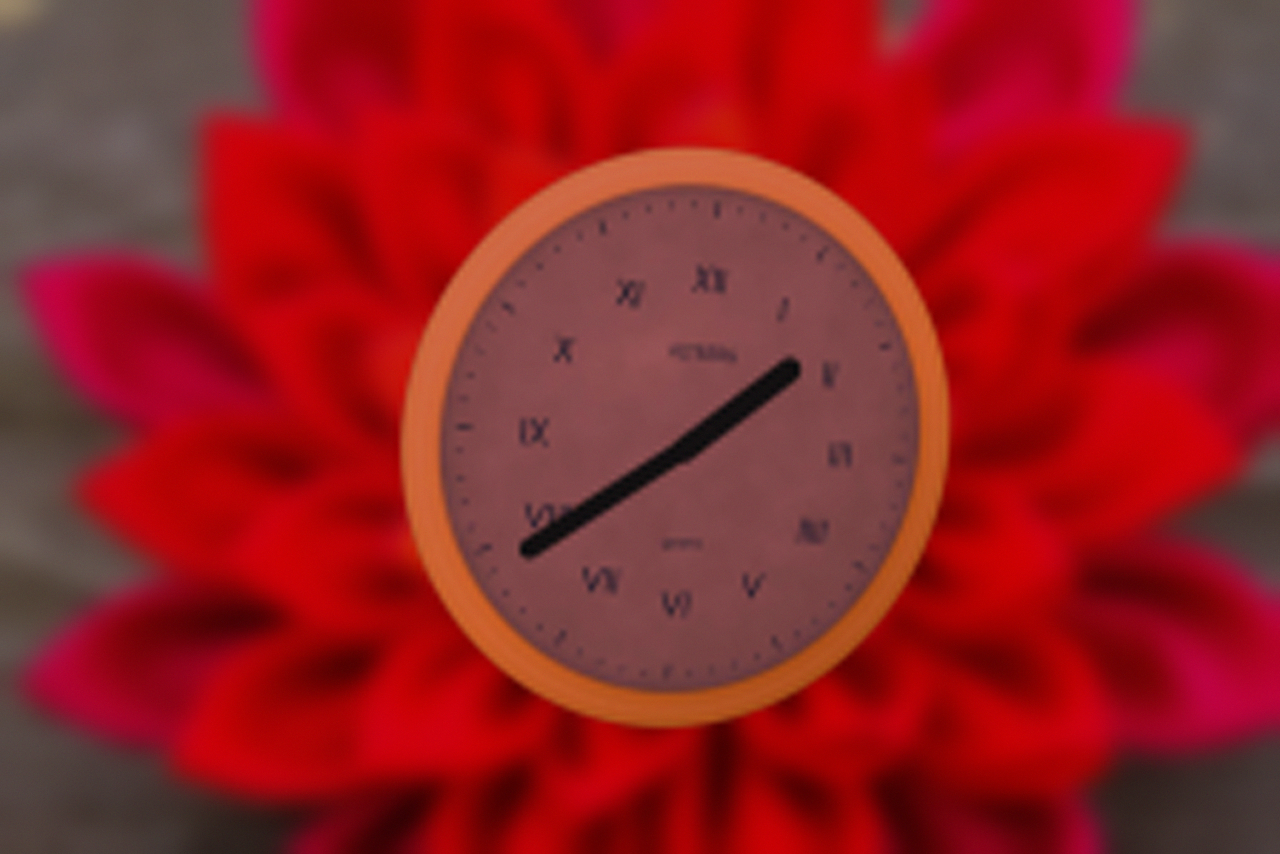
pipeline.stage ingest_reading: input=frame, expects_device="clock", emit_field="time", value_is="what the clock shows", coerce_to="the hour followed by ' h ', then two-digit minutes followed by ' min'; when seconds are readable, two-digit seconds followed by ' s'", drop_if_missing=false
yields 1 h 39 min
